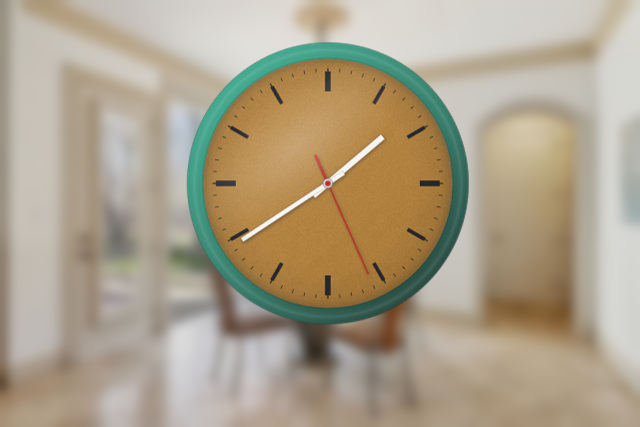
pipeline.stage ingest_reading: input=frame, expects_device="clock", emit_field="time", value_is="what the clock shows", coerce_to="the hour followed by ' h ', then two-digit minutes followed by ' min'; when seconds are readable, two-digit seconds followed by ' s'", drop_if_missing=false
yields 1 h 39 min 26 s
